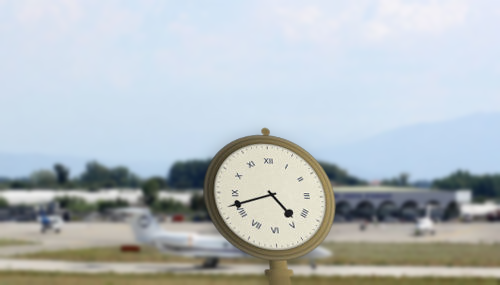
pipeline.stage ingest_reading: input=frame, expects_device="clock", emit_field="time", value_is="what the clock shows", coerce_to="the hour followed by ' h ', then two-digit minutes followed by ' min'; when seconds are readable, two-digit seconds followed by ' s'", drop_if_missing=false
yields 4 h 42 min
